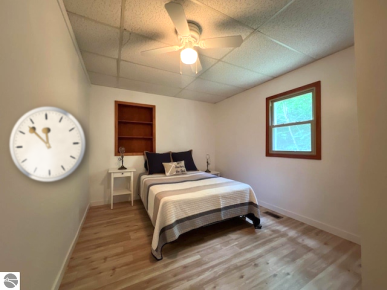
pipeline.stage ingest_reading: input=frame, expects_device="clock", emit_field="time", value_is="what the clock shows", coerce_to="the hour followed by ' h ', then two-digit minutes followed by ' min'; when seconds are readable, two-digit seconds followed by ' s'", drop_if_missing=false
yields 11 h 53 min
